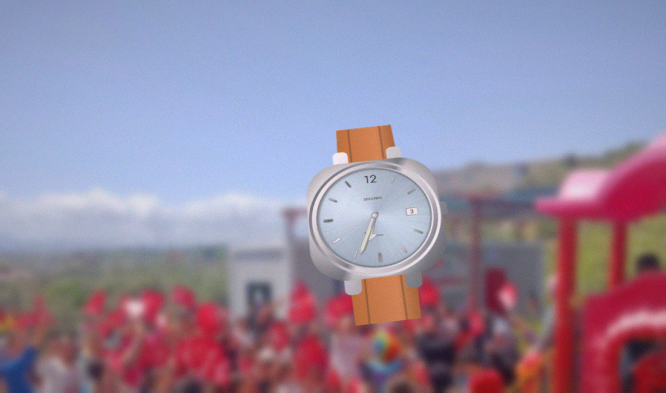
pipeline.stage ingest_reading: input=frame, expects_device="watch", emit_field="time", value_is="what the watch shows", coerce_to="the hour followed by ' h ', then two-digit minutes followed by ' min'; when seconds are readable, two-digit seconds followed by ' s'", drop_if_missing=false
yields 6 h 34 min
